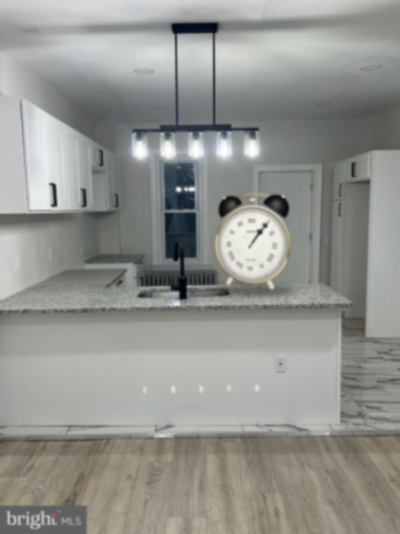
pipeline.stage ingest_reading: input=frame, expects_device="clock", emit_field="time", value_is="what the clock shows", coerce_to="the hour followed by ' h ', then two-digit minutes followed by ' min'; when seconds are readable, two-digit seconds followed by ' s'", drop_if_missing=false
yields 1 h 06 min
